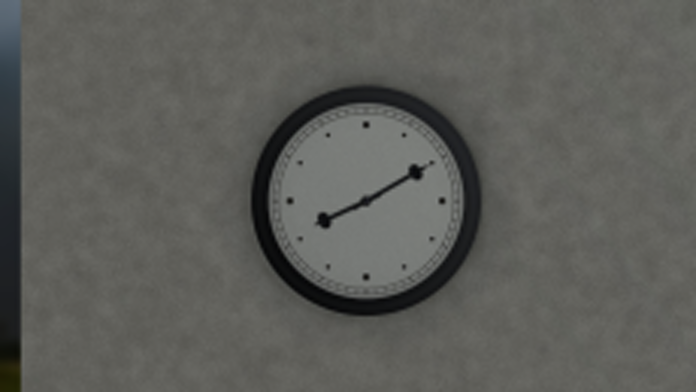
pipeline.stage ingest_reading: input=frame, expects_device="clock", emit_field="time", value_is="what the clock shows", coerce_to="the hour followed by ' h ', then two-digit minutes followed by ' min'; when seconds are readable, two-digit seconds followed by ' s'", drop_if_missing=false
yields 8 h 10 min
